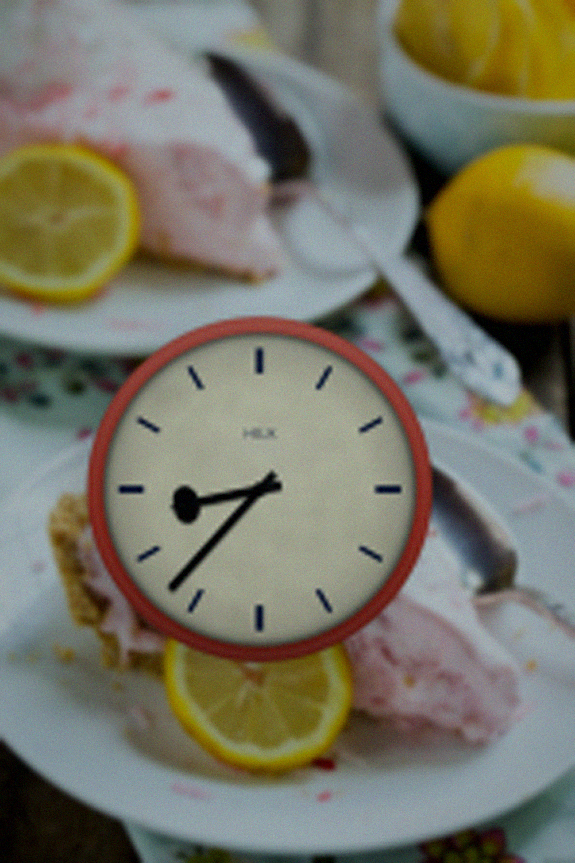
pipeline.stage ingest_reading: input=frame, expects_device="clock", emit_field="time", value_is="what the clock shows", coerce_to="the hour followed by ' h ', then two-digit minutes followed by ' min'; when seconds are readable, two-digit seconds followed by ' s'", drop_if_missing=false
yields 8 h 37 min
